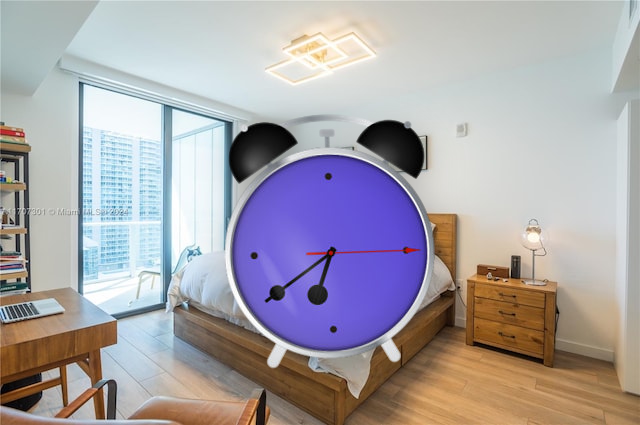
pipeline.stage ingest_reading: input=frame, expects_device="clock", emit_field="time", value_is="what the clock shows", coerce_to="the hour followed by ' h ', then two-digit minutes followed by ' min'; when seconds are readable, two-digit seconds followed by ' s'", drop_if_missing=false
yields 6 h 39 min 15 s
